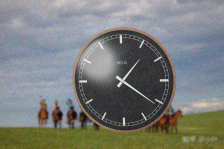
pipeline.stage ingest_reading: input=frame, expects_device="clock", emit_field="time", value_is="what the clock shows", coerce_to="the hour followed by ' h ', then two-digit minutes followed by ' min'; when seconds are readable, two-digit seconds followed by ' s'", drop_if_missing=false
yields 1 h 21 min
